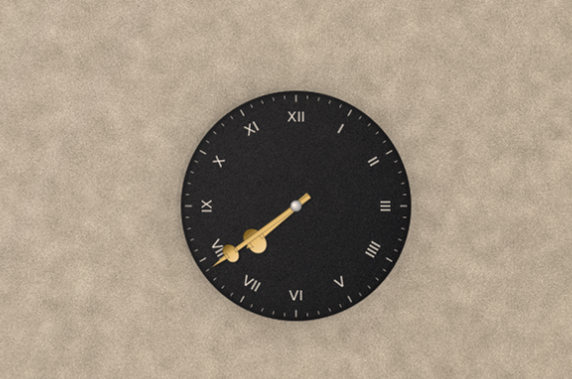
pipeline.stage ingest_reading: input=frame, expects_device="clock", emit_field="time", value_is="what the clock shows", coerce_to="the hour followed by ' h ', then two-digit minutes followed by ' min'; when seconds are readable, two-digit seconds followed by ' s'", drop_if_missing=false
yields 7 h 39 min
